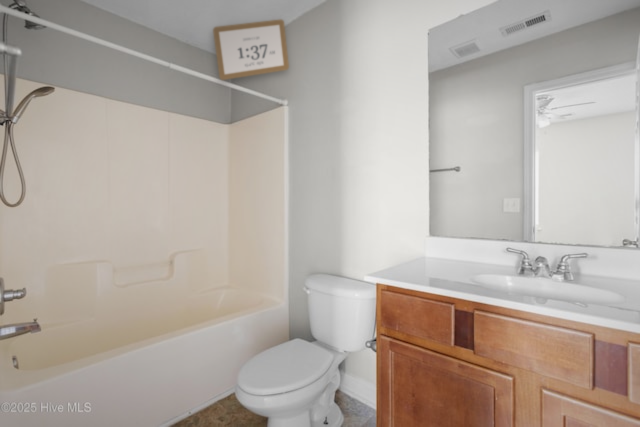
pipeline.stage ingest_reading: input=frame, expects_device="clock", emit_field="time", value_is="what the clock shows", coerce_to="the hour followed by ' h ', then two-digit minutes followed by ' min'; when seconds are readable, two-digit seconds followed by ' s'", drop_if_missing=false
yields 1 h 37 min
